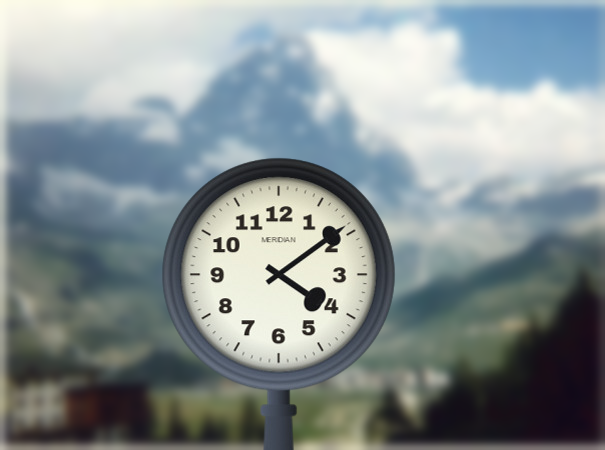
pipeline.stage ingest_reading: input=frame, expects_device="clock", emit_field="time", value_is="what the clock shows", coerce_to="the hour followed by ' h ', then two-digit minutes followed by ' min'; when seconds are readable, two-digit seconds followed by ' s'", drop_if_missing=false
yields 4 h 09 min
